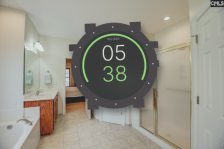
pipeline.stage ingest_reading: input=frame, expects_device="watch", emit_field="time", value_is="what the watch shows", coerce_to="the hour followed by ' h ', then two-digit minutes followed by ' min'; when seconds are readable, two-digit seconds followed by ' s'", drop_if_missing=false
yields 5 h 38 min
